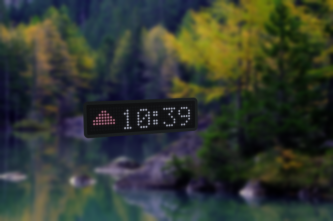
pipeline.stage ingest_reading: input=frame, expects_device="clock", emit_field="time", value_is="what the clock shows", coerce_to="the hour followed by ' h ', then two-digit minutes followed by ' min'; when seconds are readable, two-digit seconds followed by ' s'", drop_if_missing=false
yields 10 h 39 min
